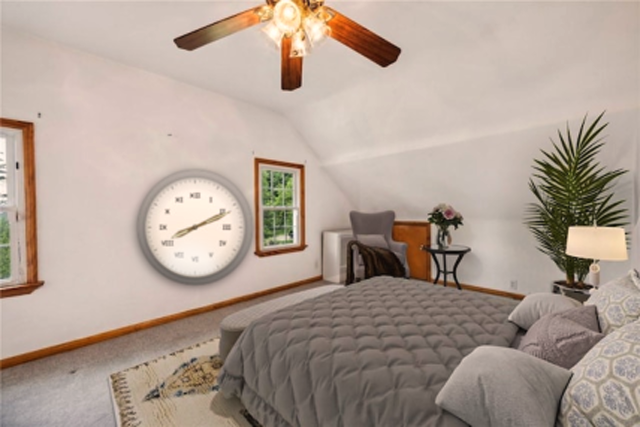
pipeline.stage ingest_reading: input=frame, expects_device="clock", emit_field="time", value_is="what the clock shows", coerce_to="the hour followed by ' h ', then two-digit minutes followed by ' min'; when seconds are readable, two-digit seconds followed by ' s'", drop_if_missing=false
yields 8 h 11 min
